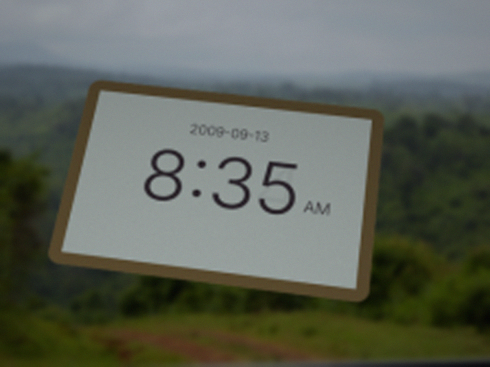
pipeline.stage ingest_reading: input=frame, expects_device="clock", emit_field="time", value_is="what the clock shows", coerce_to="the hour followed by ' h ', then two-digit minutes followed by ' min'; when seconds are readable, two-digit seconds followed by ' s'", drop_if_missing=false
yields 8 h 35 min
